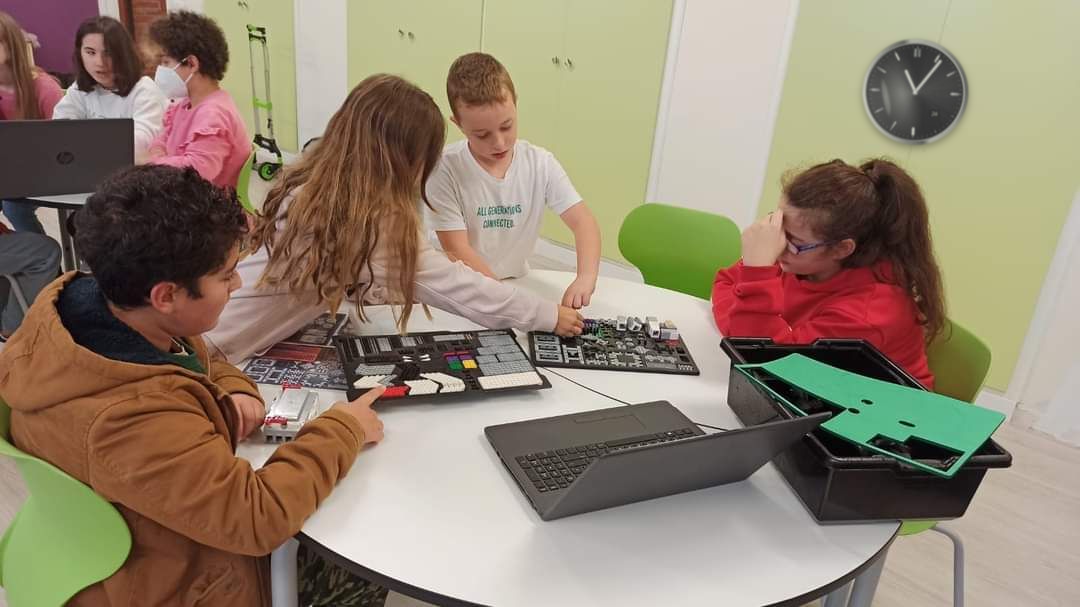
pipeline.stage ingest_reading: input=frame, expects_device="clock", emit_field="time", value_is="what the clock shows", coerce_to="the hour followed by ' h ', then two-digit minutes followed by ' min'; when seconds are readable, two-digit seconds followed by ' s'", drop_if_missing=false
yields 11 h 06 min
